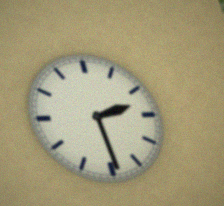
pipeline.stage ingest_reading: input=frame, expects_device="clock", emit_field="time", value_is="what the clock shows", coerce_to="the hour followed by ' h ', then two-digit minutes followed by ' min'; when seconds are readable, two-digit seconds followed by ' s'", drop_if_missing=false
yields 2 h 29 min
